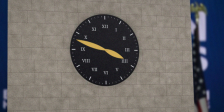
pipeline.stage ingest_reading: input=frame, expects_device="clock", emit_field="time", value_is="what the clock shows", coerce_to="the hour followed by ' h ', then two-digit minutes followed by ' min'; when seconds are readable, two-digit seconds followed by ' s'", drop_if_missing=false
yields 3 h 48 min
